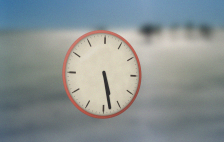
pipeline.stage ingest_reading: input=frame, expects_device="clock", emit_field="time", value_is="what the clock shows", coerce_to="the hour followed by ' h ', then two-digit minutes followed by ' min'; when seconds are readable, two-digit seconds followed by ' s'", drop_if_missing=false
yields 5 h 28 min
